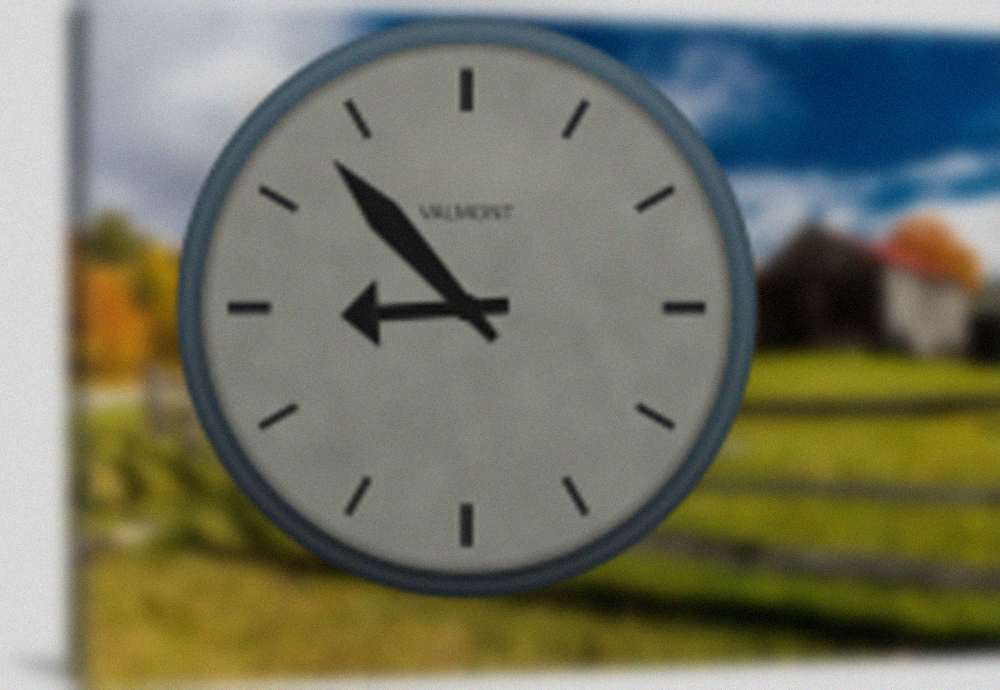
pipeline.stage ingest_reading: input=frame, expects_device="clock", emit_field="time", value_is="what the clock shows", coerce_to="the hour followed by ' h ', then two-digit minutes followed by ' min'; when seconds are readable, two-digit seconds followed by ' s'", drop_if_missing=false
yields 8 h 53 min
